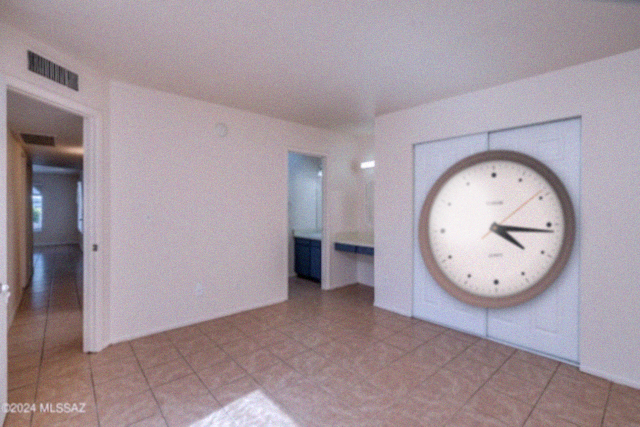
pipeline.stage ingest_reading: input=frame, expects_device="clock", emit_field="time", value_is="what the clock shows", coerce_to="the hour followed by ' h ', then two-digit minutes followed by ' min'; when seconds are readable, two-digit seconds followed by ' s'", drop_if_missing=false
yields 4 h 16 min 09 s
